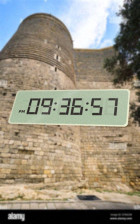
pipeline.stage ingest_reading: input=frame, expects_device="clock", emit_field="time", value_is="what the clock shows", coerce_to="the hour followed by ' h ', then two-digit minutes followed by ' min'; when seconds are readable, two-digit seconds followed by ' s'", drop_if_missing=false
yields 9 h 36 min 57 s
